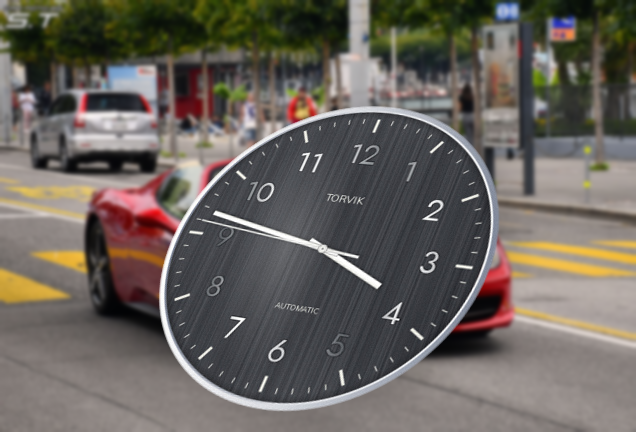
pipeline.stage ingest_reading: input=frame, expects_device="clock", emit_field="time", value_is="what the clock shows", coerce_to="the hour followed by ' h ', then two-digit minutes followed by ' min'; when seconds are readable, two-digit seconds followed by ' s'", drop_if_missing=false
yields 3 h 46 min 46 s
